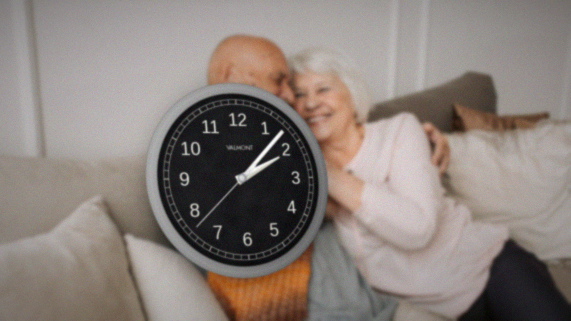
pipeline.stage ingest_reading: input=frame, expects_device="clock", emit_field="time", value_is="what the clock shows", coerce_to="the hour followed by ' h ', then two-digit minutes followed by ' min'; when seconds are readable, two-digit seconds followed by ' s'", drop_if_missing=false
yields 2 h 07 min 38 s
